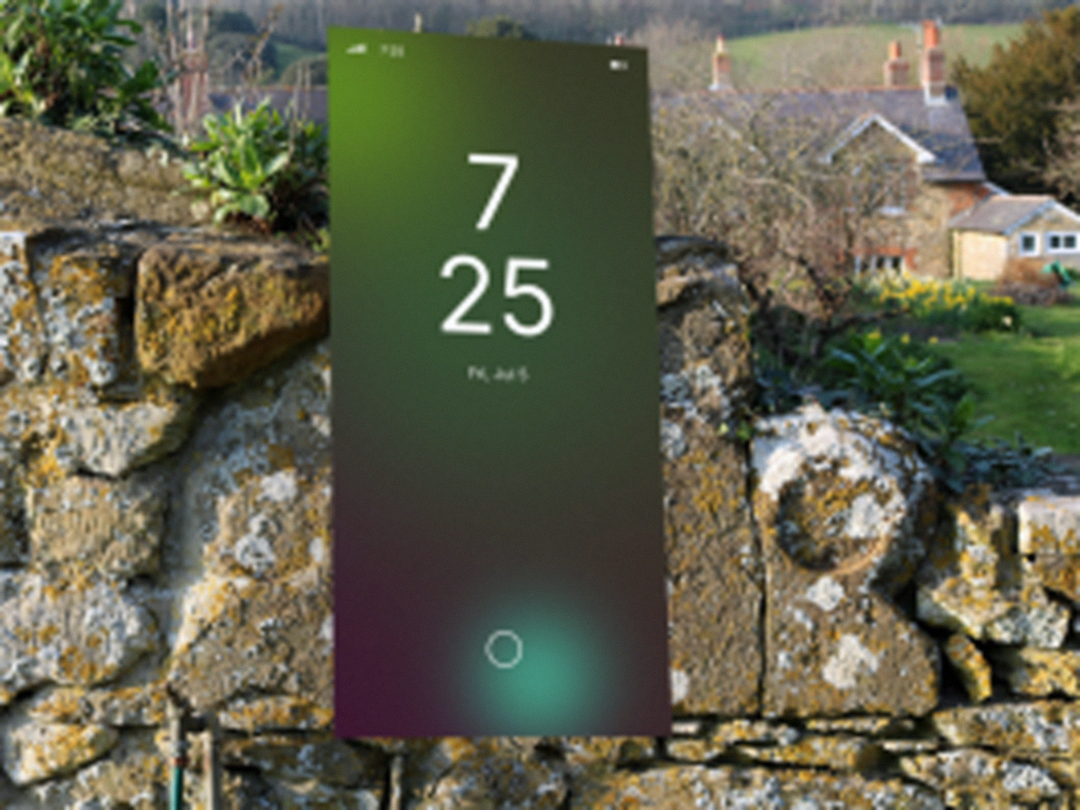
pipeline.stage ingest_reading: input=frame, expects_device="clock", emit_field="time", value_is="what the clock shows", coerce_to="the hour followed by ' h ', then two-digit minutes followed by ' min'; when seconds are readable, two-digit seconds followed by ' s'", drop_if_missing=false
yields 7 h 25 min
